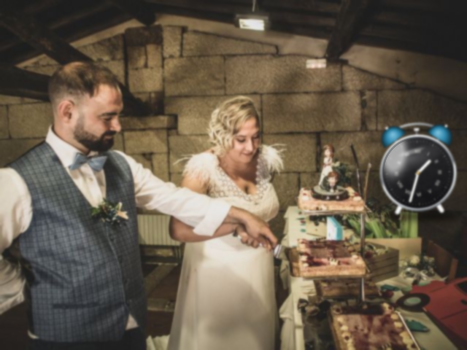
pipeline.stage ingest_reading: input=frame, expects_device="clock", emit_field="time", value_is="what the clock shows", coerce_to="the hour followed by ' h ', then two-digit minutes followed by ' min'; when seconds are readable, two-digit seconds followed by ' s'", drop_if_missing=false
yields 1 h 33 min
